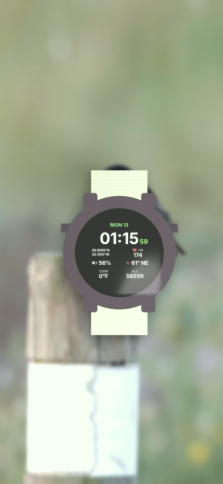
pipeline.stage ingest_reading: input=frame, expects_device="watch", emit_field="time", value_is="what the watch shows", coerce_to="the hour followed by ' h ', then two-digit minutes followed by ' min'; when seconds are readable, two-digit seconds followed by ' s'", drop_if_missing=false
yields 1 h 15 min
